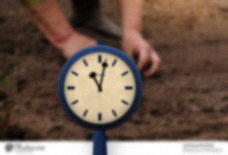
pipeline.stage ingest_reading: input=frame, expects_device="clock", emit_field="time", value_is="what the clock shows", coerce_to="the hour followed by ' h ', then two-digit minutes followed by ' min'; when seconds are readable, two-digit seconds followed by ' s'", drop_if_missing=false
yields 11 h 02 min
